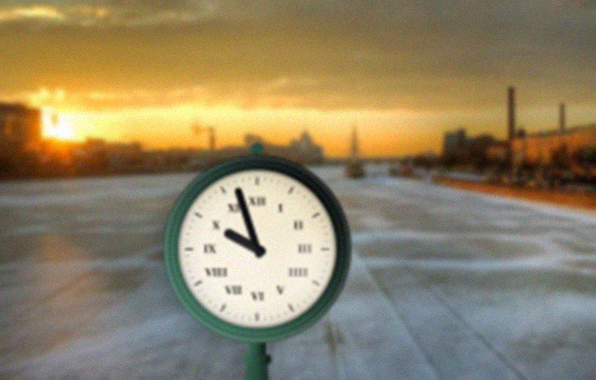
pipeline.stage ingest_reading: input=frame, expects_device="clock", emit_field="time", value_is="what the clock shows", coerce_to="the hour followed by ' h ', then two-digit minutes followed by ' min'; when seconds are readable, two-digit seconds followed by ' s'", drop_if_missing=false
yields 9 h 57 min
